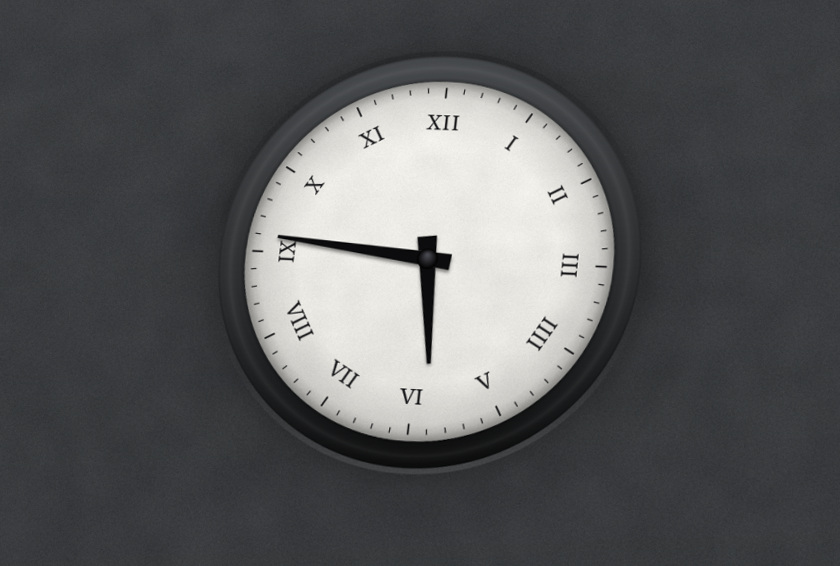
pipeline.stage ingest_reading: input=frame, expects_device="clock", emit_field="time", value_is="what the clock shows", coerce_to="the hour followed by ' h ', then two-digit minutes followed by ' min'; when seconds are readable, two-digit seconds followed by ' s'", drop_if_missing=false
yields 5 h 46 min
